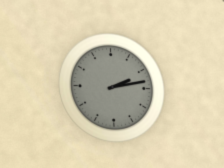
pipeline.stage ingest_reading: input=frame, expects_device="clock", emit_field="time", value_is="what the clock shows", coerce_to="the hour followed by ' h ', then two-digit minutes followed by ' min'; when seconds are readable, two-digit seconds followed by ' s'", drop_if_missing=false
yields 2 h 13 min
